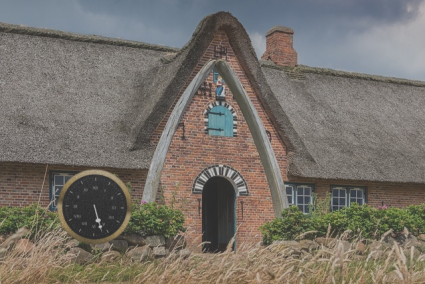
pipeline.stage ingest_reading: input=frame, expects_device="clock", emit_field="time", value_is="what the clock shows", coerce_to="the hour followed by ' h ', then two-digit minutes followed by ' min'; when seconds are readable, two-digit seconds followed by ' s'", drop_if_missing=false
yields 5 h 27 min
